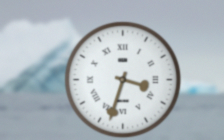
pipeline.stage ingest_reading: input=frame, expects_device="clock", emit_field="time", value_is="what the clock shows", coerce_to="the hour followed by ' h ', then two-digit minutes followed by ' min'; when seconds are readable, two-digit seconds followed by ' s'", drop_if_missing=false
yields 3 h 33 min
